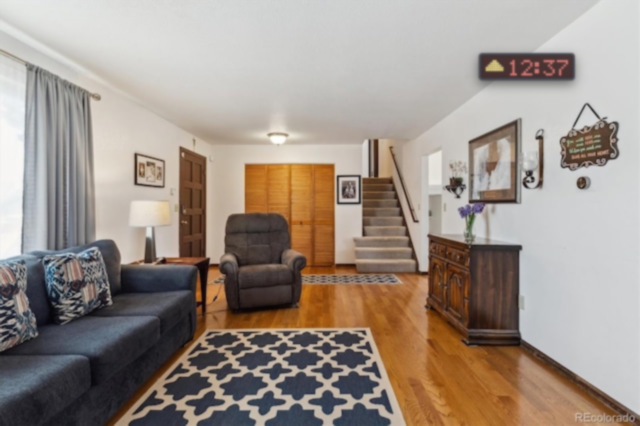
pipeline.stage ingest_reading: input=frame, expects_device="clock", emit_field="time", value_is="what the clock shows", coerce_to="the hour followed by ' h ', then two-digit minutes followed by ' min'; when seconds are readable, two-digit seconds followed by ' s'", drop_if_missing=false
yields 12 h 37 min
